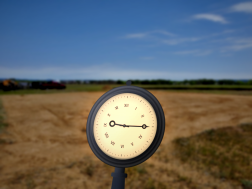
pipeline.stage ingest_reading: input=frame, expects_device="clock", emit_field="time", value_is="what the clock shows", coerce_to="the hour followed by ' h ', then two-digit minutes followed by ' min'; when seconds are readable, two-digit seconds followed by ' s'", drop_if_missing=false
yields 9 h 15 min
